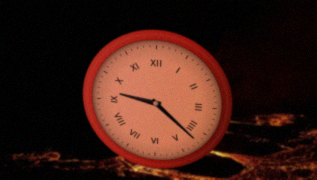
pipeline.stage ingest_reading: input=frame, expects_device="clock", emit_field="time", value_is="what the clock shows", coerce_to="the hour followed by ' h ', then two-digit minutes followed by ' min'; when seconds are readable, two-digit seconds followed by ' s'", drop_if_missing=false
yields 9 h 22 min
